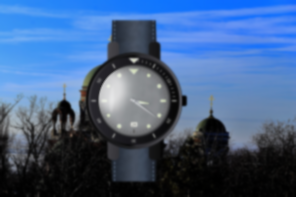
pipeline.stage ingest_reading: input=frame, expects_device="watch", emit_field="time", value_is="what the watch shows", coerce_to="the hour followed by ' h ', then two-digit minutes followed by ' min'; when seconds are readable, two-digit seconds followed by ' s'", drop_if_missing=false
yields 3 h 21 min
